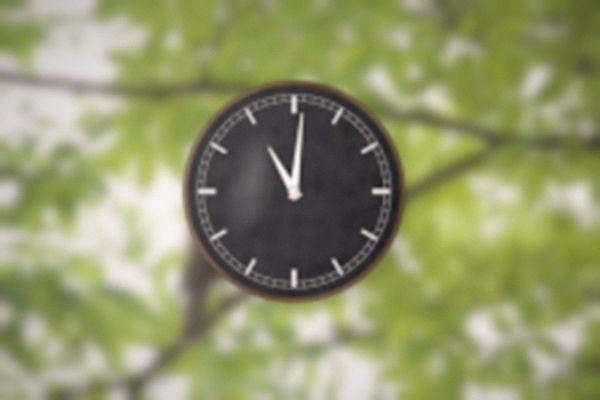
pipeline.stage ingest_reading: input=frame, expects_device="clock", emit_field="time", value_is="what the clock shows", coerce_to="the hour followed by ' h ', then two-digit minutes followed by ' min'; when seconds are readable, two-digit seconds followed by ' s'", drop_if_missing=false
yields 11 h 01 min
